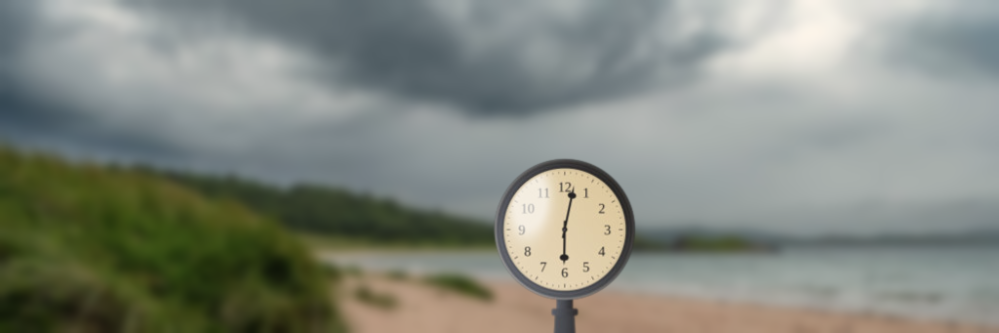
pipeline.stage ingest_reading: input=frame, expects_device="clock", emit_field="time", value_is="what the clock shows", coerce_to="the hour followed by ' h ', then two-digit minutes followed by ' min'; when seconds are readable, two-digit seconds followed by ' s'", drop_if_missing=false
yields 6 h 02 min
